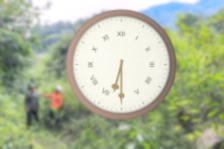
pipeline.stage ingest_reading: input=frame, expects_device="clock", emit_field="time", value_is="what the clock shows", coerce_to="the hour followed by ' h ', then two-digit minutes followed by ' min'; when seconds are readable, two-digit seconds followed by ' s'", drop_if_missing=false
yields 6 h 30 min
